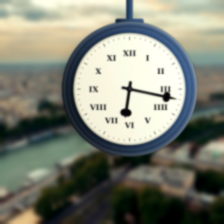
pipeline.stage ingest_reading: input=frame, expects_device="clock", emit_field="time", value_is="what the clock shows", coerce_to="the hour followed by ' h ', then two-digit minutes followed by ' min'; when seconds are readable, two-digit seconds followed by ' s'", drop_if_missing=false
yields 6 h 17 min
